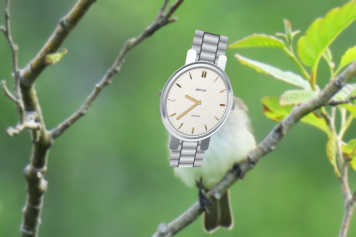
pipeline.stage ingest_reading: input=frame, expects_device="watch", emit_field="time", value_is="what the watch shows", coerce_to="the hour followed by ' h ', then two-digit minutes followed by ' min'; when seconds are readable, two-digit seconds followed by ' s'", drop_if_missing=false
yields 9 h 38 min
